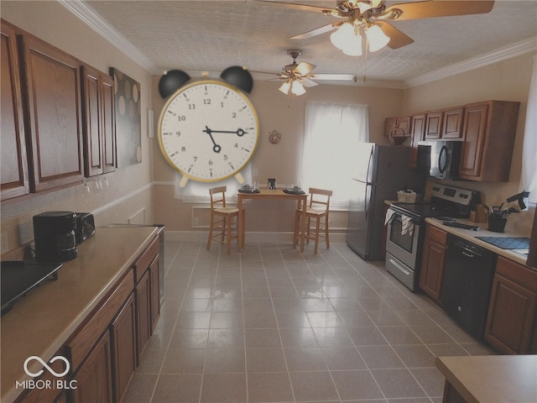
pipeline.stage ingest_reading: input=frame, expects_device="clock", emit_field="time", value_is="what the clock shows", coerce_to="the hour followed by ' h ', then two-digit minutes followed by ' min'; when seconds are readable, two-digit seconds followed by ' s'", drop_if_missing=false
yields 5 h 16 min
